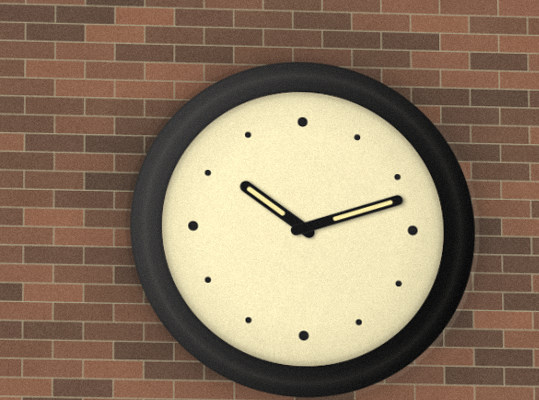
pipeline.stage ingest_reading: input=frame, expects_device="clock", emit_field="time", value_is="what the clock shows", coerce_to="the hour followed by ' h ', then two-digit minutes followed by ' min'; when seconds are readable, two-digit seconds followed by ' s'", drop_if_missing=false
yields 10 h 12 min
